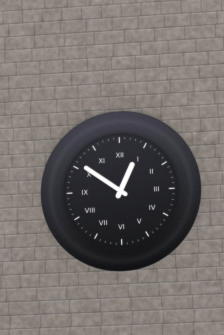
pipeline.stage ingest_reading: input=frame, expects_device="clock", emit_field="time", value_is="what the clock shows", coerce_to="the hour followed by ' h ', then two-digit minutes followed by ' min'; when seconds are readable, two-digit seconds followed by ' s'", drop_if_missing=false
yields 12 h 51 min
